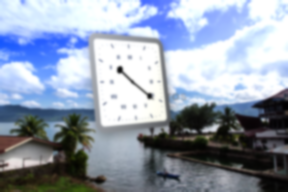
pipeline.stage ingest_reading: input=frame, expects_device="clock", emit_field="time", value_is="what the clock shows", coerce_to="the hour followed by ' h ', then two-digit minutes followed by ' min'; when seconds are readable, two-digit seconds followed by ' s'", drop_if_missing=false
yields 10 h 21 min
